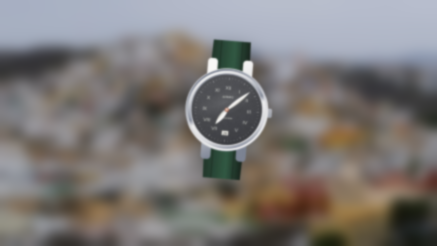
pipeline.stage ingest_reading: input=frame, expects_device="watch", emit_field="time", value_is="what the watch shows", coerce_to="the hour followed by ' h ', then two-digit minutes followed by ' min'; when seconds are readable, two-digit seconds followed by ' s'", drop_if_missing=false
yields 7 h 08 min
